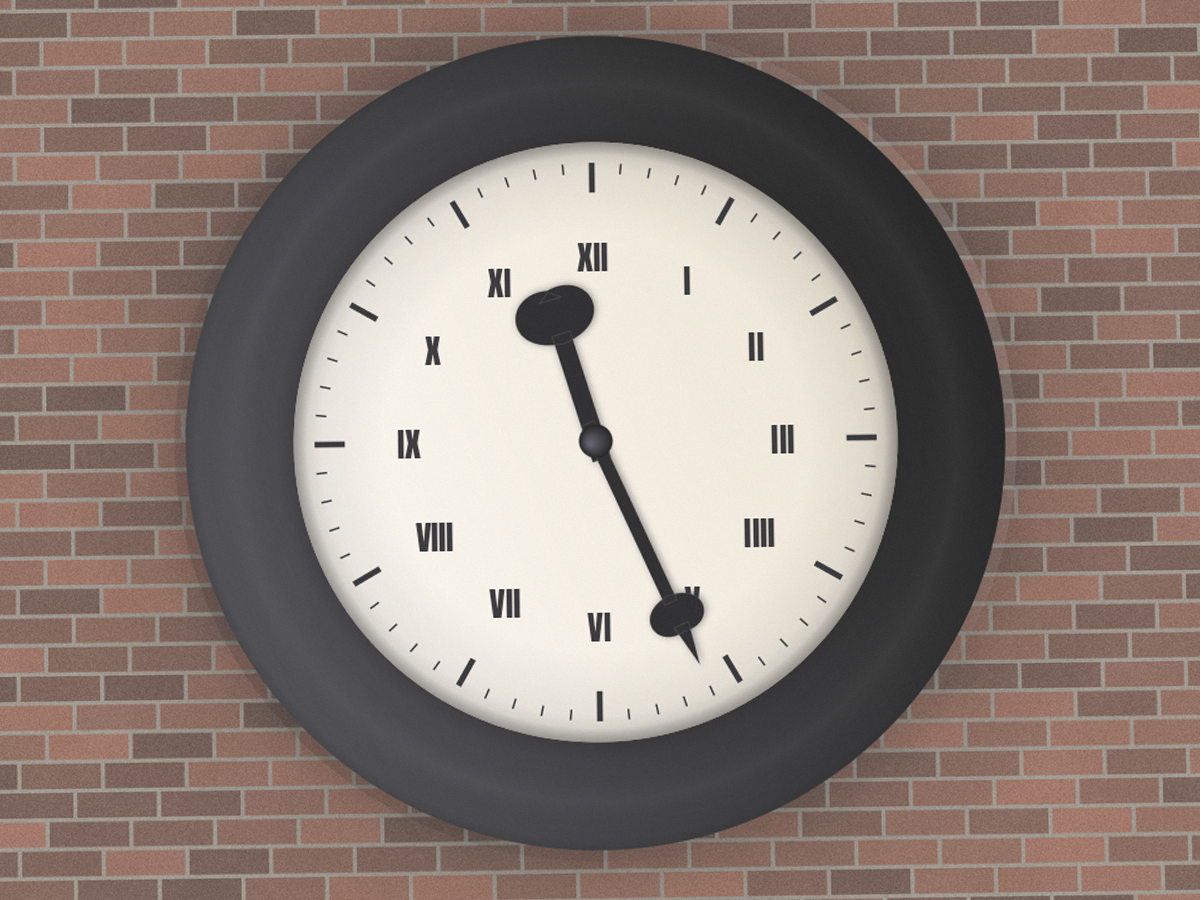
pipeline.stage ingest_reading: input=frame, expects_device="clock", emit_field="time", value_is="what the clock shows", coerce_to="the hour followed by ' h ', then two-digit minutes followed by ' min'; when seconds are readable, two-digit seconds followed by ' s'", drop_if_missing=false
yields 11 h 26 min
